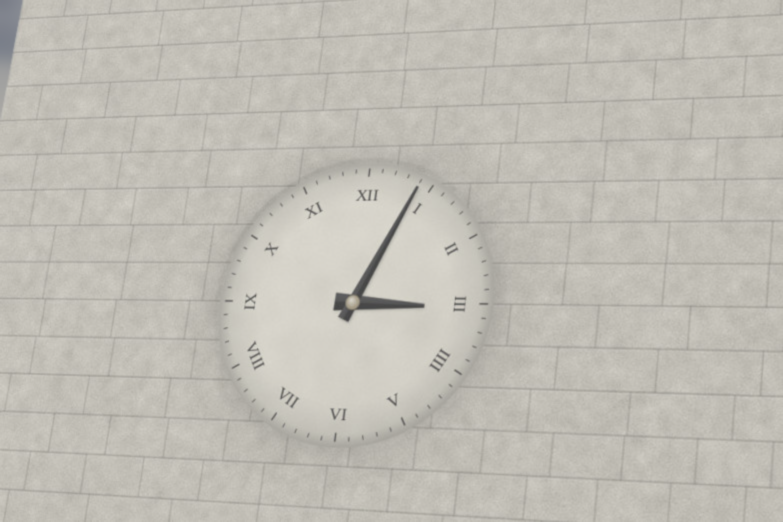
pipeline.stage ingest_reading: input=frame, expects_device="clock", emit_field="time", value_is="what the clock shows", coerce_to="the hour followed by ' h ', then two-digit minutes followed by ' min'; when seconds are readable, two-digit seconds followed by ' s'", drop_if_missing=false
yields 3 h 04 min
